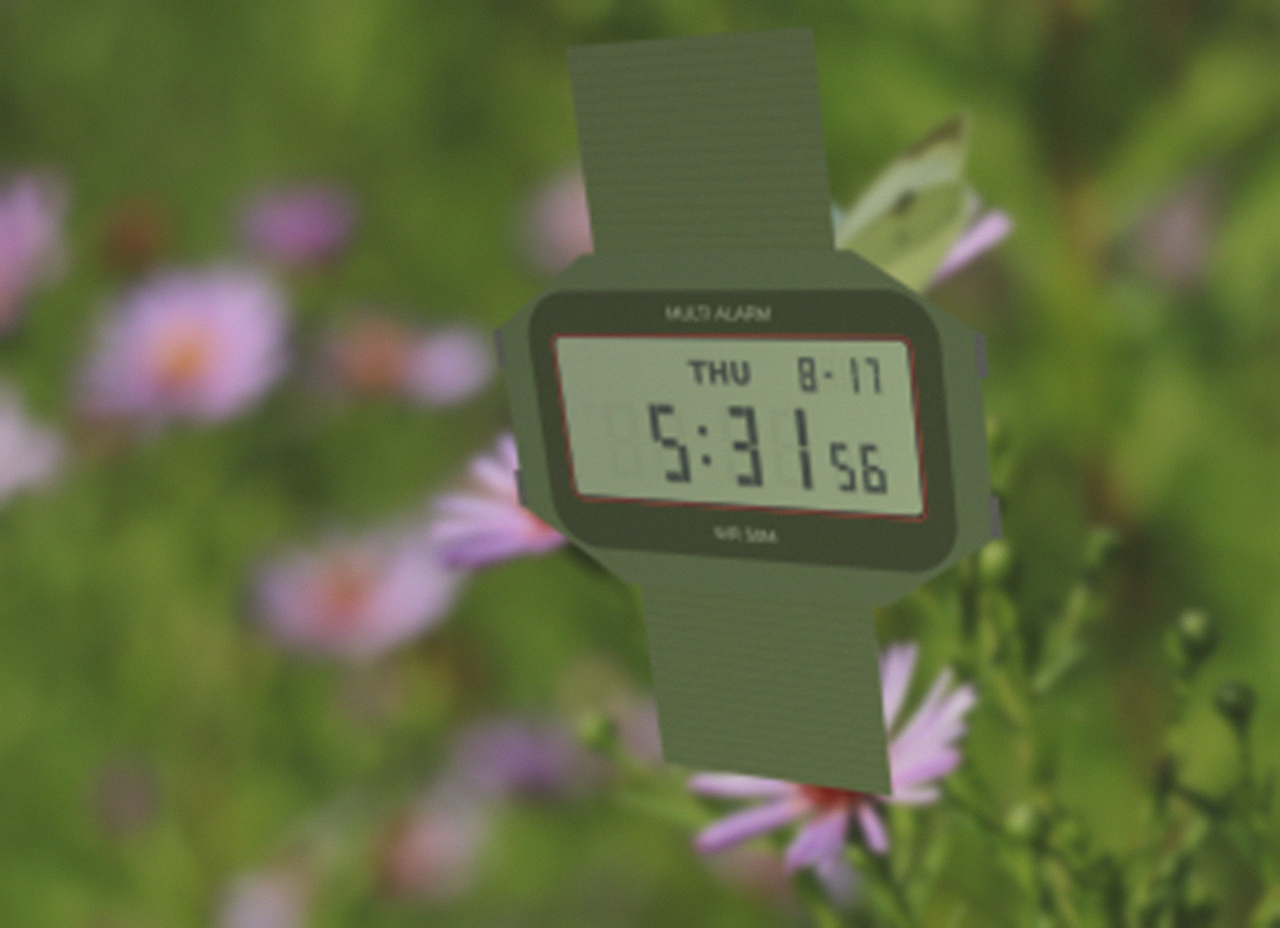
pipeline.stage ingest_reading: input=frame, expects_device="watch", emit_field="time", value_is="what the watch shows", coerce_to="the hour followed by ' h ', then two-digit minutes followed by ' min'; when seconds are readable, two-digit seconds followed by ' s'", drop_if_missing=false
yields 5 h 31 min 56 s
